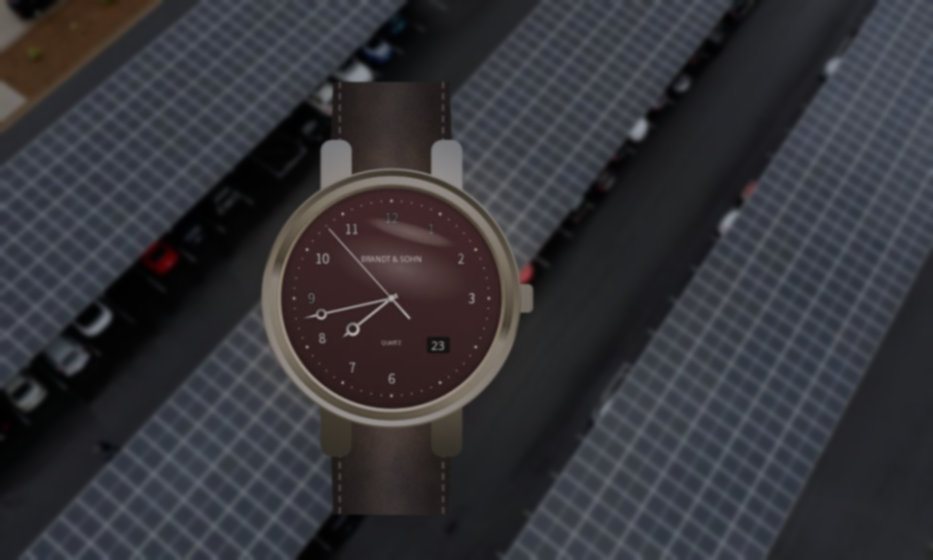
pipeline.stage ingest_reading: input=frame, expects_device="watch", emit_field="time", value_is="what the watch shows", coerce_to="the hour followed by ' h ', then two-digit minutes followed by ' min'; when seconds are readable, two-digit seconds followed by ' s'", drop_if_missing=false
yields 7 h 42 min 53 s
